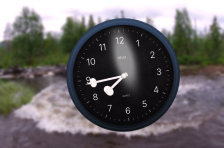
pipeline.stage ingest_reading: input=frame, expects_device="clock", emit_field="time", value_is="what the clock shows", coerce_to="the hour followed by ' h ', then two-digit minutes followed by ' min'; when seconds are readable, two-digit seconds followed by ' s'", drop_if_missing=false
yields 7 h 44 min
